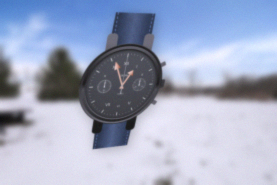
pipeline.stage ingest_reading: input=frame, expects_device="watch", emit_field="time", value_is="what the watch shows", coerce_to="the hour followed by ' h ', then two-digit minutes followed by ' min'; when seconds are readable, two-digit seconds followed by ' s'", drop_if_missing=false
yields 12 h 56 min
